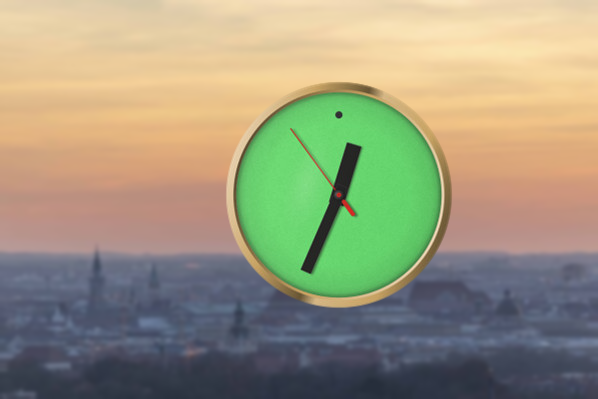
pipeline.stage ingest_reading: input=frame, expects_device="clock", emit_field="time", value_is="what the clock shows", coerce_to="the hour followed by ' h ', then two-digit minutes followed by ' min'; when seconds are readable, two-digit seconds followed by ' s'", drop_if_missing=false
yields 12 h 33 min 54 s
